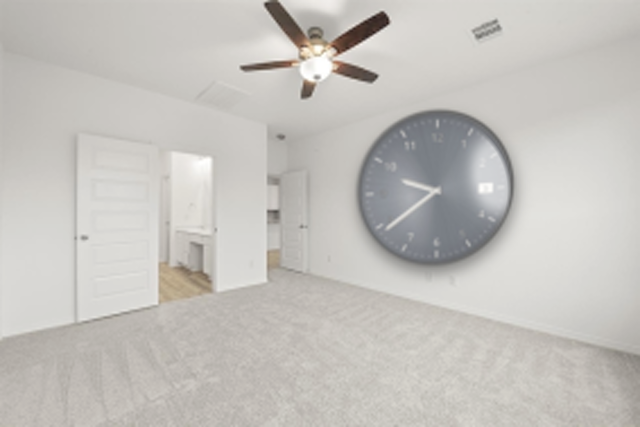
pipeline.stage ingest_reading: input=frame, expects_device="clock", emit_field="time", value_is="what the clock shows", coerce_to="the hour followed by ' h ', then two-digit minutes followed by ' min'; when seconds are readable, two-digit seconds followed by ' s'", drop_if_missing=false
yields 9 h 39 min
